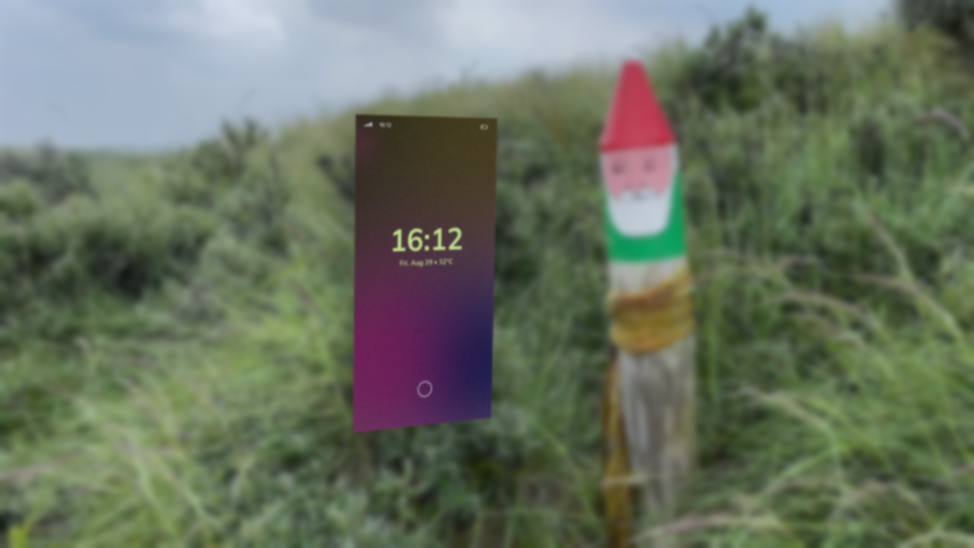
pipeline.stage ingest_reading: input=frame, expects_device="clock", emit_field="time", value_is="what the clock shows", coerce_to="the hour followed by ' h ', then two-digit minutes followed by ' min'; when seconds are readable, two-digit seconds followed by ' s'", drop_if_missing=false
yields 16 h 12 min
